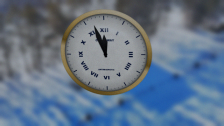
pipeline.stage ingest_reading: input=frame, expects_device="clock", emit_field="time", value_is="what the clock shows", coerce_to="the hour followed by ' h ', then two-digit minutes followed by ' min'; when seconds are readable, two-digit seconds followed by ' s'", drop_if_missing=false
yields 11 h 57 min
